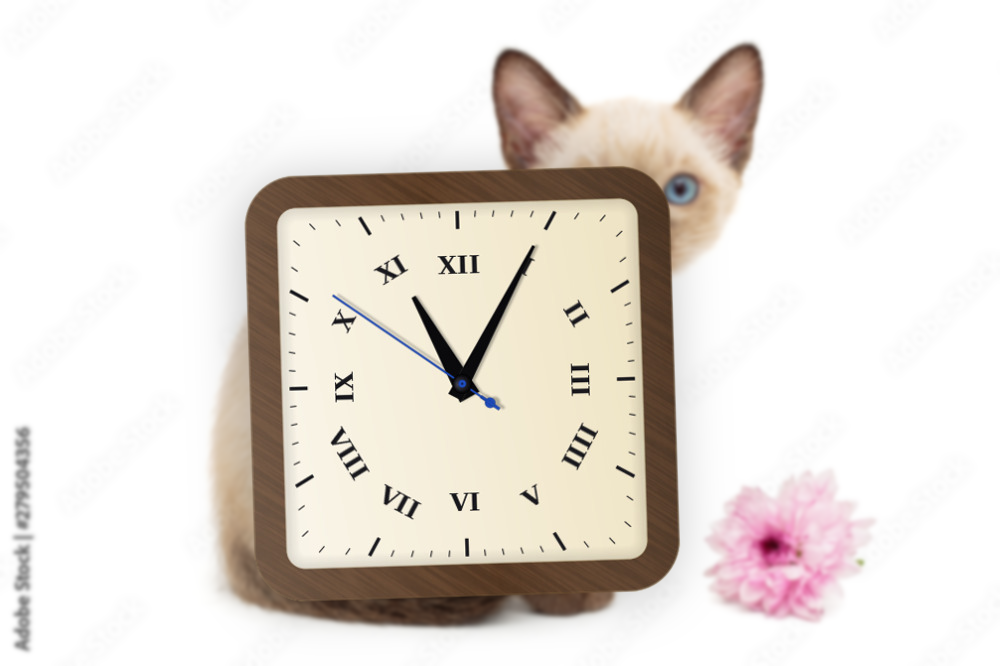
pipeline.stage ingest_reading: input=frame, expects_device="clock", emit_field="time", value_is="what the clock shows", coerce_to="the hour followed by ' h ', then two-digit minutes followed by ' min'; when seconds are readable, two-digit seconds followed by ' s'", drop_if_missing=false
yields 11 h 04 min 51 s
